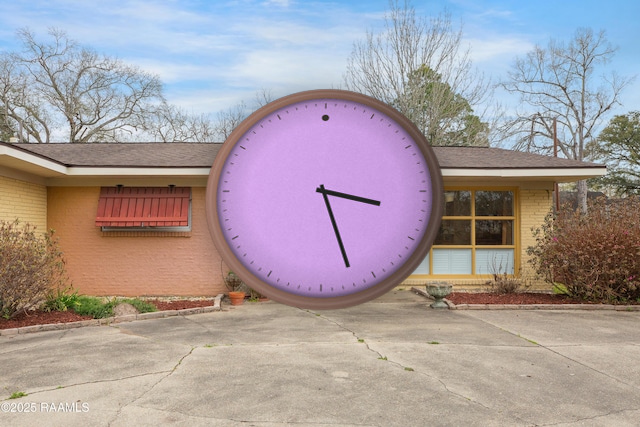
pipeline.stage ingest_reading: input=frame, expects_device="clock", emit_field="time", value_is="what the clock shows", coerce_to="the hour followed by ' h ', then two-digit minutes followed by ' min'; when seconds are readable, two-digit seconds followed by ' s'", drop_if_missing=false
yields 3 h 27 min
